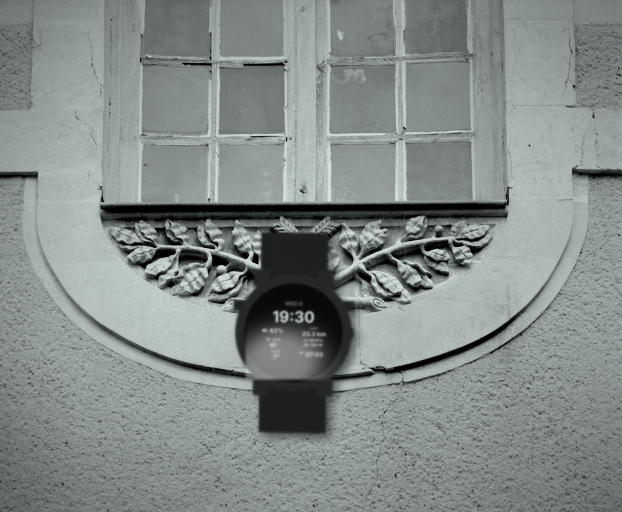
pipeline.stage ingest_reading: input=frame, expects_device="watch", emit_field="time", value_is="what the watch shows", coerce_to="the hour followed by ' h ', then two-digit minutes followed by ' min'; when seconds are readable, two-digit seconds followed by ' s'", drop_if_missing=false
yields 19 h 30 min
